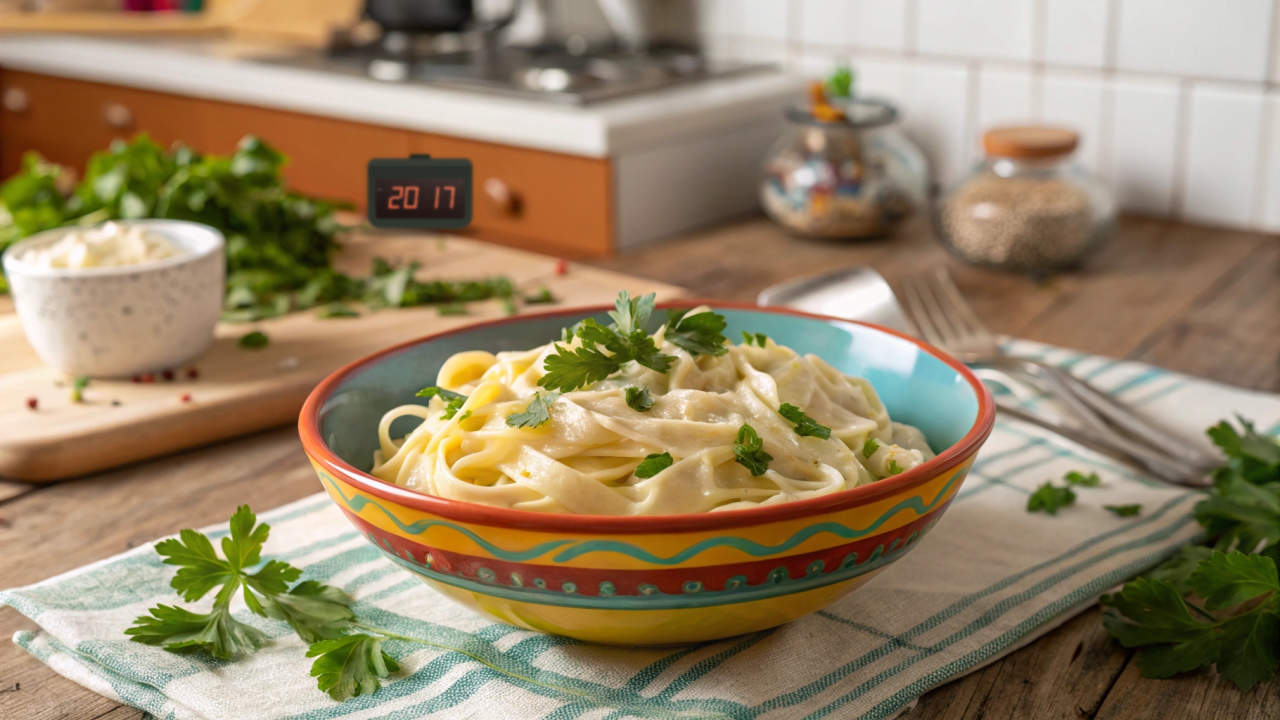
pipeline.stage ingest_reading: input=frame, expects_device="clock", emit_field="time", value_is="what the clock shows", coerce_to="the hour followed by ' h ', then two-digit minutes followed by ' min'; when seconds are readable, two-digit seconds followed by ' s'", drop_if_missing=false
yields 20 h 17 min
